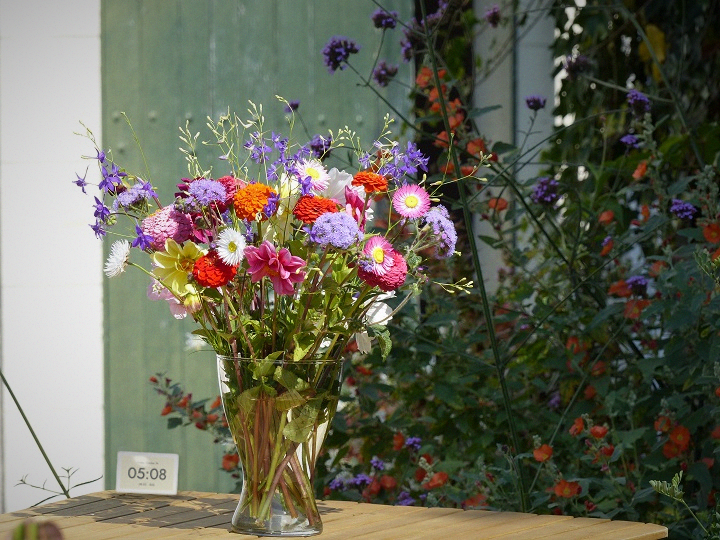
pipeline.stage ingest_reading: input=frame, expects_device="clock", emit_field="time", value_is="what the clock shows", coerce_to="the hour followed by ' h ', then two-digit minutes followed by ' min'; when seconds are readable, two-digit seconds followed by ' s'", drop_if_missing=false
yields 5 h 08 min
